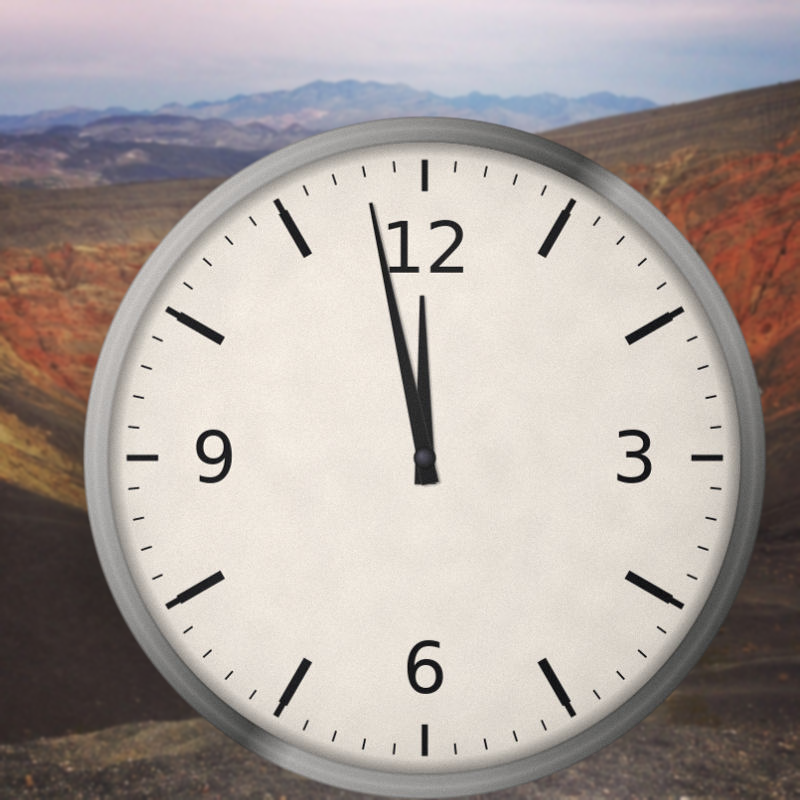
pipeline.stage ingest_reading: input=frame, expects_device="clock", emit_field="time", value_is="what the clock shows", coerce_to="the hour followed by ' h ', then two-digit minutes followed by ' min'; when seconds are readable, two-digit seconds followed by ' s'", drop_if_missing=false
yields 11 h 58 min
